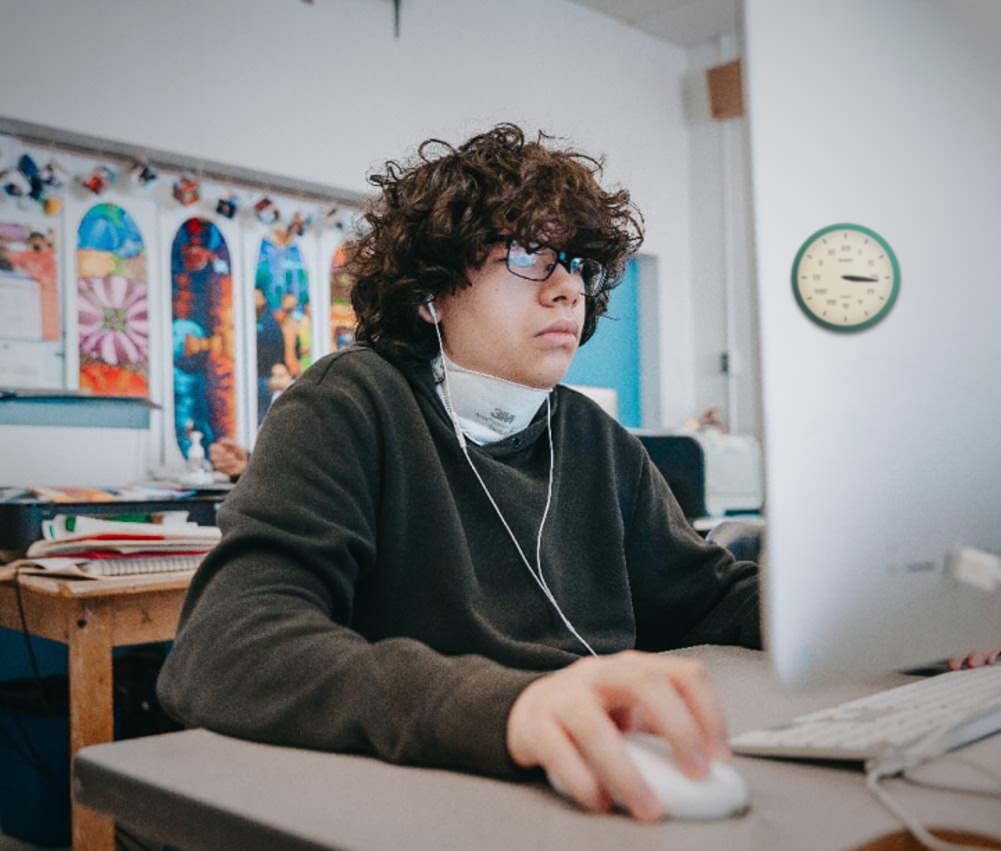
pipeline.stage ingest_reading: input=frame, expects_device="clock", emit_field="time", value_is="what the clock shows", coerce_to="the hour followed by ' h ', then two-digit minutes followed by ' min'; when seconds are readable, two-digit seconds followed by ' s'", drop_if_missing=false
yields 3 h 16 min
